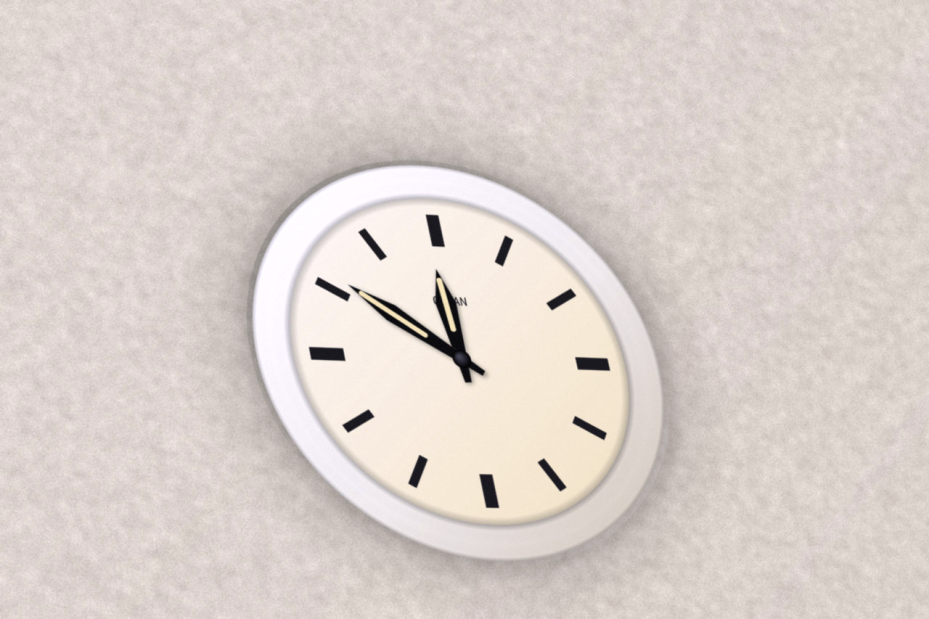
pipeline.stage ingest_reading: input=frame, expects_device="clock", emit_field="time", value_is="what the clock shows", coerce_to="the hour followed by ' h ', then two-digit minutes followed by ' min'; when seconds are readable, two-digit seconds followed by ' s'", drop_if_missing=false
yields 11 h 51 min
